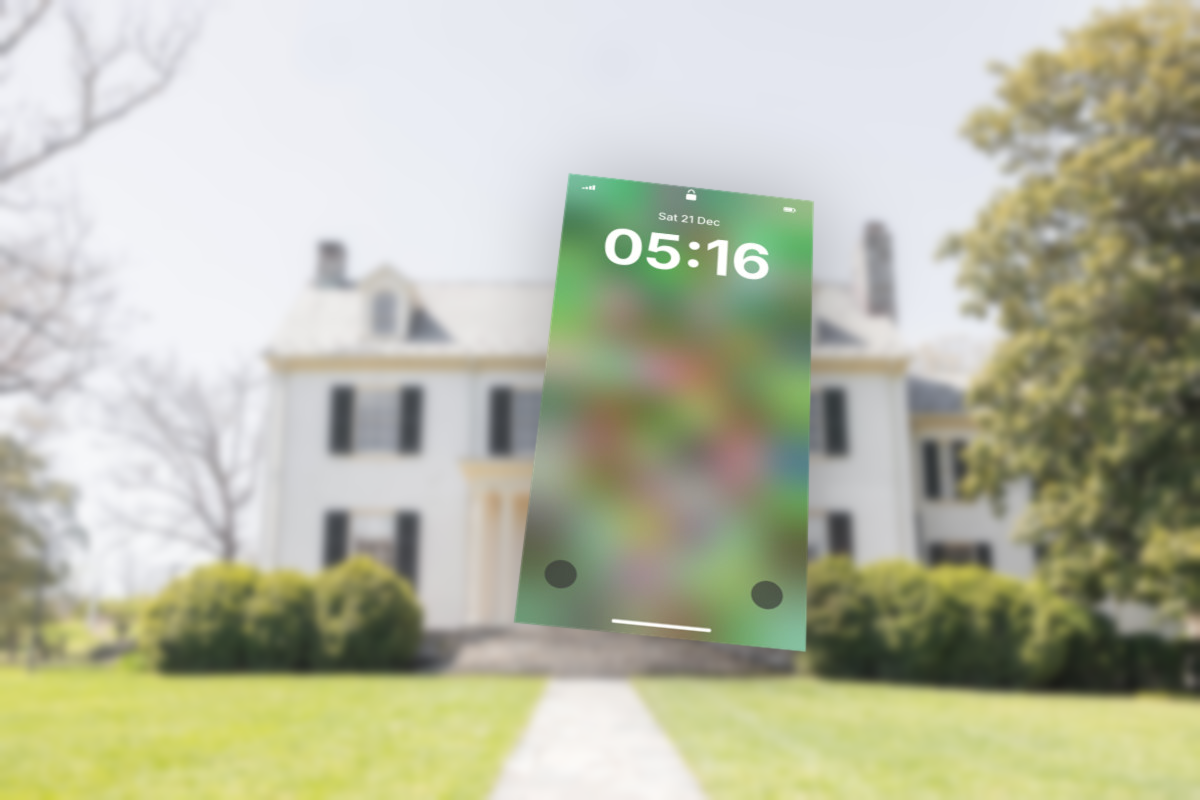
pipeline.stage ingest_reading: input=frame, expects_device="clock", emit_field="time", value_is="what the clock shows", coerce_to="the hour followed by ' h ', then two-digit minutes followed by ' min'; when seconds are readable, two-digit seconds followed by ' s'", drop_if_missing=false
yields 5 h 16 min
